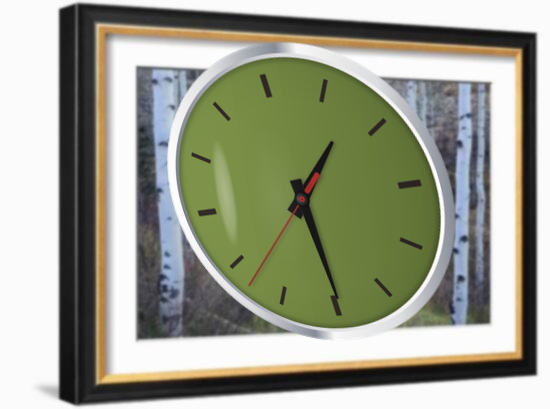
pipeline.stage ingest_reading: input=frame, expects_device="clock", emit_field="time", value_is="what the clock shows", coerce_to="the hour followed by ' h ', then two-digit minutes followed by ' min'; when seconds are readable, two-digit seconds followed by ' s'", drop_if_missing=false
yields 1 h 29 min 38 s
